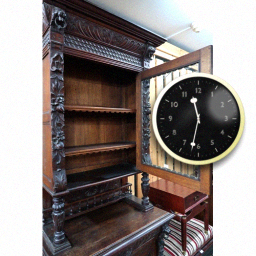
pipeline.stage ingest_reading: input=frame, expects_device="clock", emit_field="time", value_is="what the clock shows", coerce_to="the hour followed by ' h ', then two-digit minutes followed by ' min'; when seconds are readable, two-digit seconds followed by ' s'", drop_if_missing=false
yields 11 h 32 min
